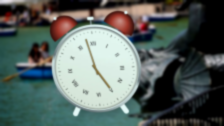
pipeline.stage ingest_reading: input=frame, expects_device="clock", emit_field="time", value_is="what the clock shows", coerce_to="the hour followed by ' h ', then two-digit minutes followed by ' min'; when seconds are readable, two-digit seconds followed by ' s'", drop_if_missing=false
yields 4 h 58 min
